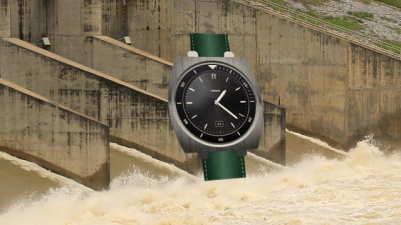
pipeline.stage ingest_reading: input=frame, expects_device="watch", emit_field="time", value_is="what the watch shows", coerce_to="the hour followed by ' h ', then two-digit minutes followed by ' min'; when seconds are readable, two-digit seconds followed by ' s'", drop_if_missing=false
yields 1 h 22 min
